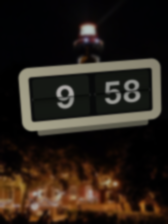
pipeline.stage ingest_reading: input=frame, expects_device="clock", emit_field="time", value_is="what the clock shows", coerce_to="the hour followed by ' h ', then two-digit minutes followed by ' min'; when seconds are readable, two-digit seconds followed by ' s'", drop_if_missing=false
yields 9 h 58 min
